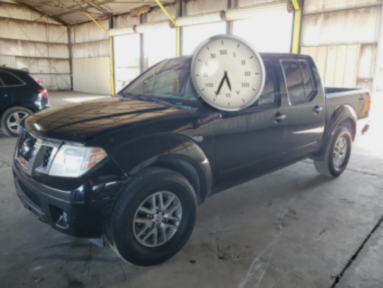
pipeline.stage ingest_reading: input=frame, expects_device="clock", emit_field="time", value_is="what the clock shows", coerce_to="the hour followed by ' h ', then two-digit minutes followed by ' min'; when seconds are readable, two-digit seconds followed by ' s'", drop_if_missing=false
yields 5 h 35 min
